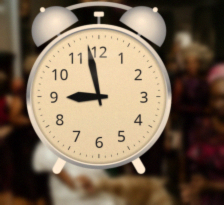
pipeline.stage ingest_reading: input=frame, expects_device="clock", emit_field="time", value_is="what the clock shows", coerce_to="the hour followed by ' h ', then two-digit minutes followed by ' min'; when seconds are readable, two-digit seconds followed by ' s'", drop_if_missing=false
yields 8 h 58 min
